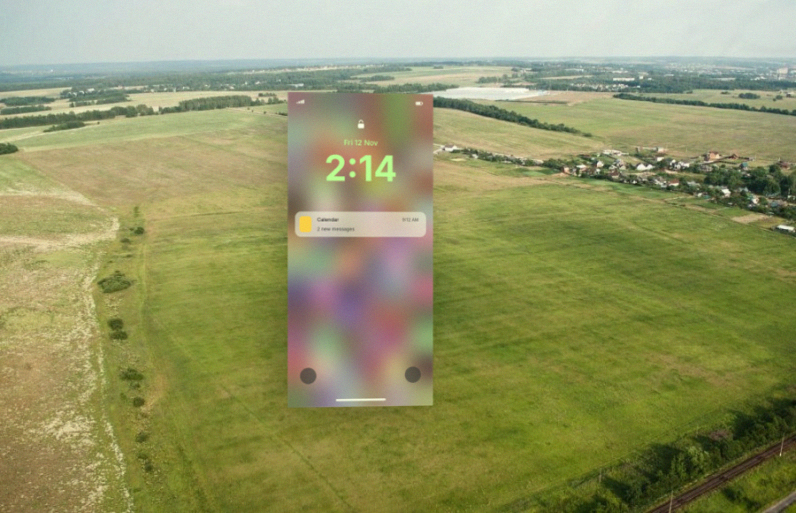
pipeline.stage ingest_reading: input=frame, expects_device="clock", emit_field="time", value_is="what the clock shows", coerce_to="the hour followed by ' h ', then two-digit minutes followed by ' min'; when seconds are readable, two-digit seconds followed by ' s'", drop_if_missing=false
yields 2 h 14 min
